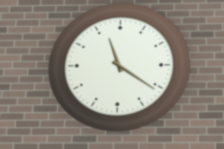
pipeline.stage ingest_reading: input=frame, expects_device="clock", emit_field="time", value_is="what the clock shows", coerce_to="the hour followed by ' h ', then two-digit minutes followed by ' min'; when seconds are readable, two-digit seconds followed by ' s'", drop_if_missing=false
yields 11 h 21 min
